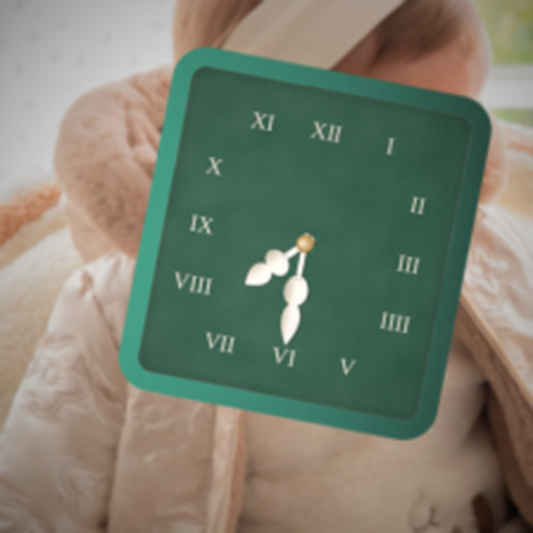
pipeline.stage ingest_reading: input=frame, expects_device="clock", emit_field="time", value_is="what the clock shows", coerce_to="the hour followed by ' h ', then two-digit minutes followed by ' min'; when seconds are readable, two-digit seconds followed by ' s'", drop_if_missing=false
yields 7 h 30 min
